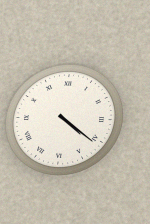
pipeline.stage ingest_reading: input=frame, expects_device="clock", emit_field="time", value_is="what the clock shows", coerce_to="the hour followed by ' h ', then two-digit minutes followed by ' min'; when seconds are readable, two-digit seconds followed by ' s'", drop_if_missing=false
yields 4 h 21 min
